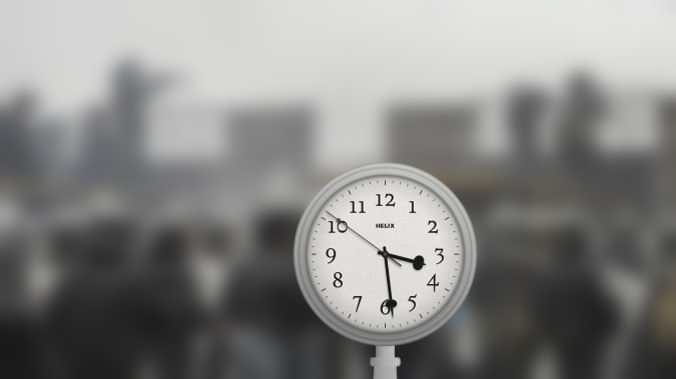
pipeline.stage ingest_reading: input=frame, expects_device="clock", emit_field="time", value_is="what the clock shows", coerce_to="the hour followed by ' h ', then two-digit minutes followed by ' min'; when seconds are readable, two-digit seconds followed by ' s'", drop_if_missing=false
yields 3 h 28 min 51 s
